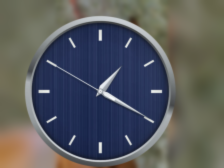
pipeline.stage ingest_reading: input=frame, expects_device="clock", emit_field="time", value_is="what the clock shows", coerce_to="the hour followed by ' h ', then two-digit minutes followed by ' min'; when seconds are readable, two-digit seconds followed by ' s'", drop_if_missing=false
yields 1 h 19 min 50 s
